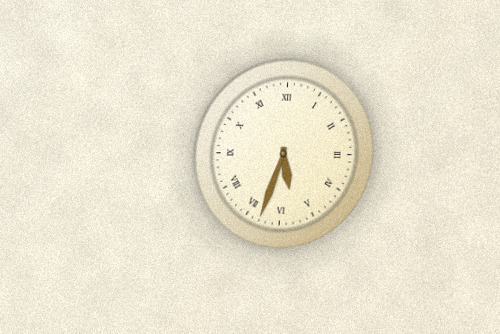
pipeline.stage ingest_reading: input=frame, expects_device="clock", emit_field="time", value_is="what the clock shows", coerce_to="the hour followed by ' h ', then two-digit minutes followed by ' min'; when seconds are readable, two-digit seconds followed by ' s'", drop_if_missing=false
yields 5 h 33 min
